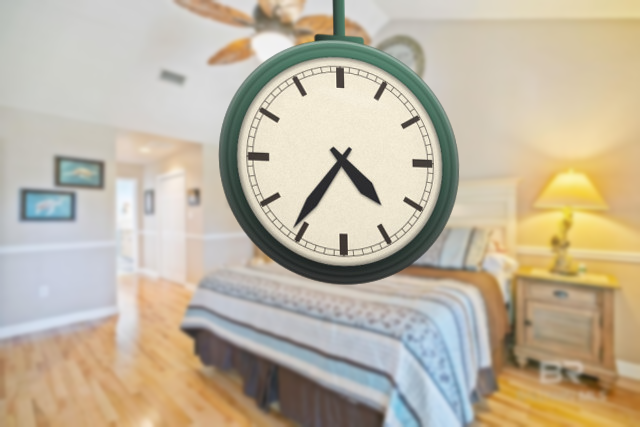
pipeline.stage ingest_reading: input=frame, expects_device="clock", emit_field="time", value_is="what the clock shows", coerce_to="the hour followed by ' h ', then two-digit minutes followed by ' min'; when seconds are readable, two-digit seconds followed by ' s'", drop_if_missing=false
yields 4 h 36 min
